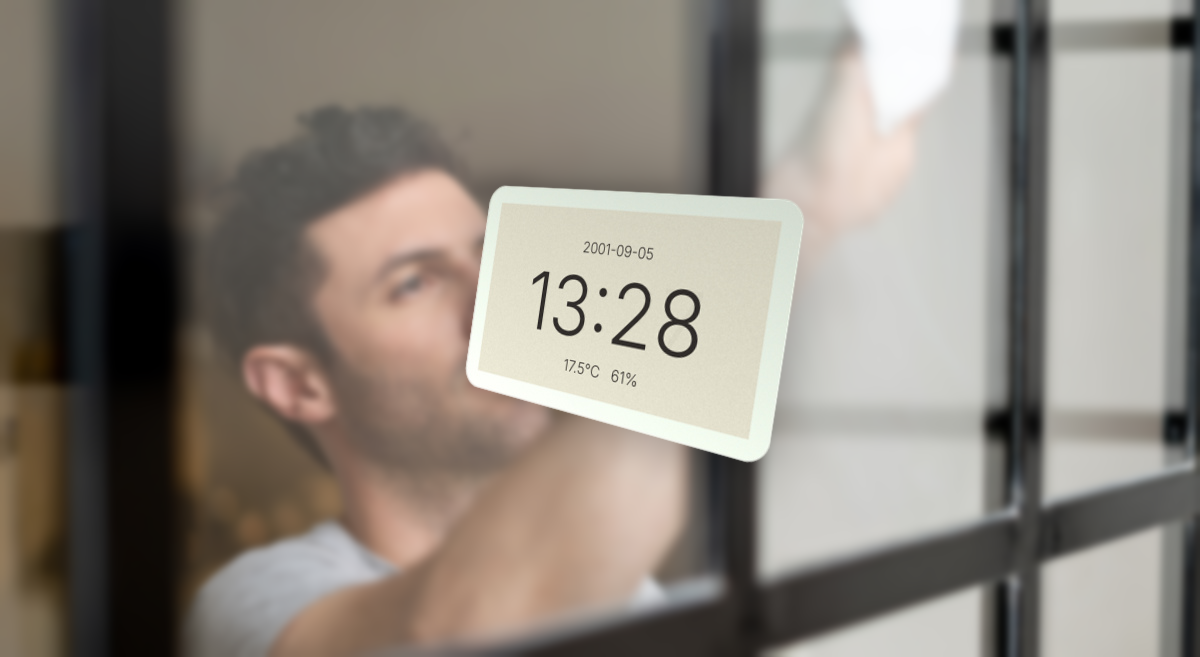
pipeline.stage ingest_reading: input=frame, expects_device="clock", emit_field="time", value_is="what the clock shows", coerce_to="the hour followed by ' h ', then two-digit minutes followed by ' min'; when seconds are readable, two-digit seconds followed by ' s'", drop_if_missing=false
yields 13 h 28 min
